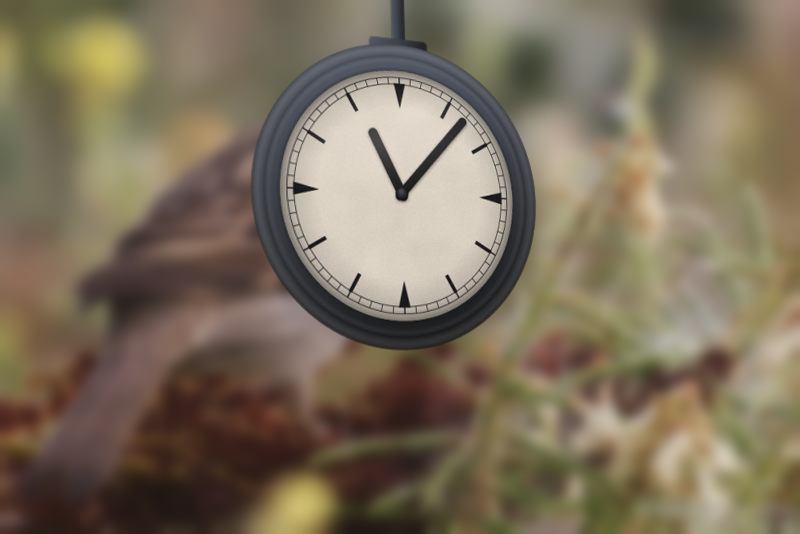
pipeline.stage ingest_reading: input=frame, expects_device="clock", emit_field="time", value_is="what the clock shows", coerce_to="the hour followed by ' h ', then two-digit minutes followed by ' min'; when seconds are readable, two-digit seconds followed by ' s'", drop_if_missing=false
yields 11 h 07 min
